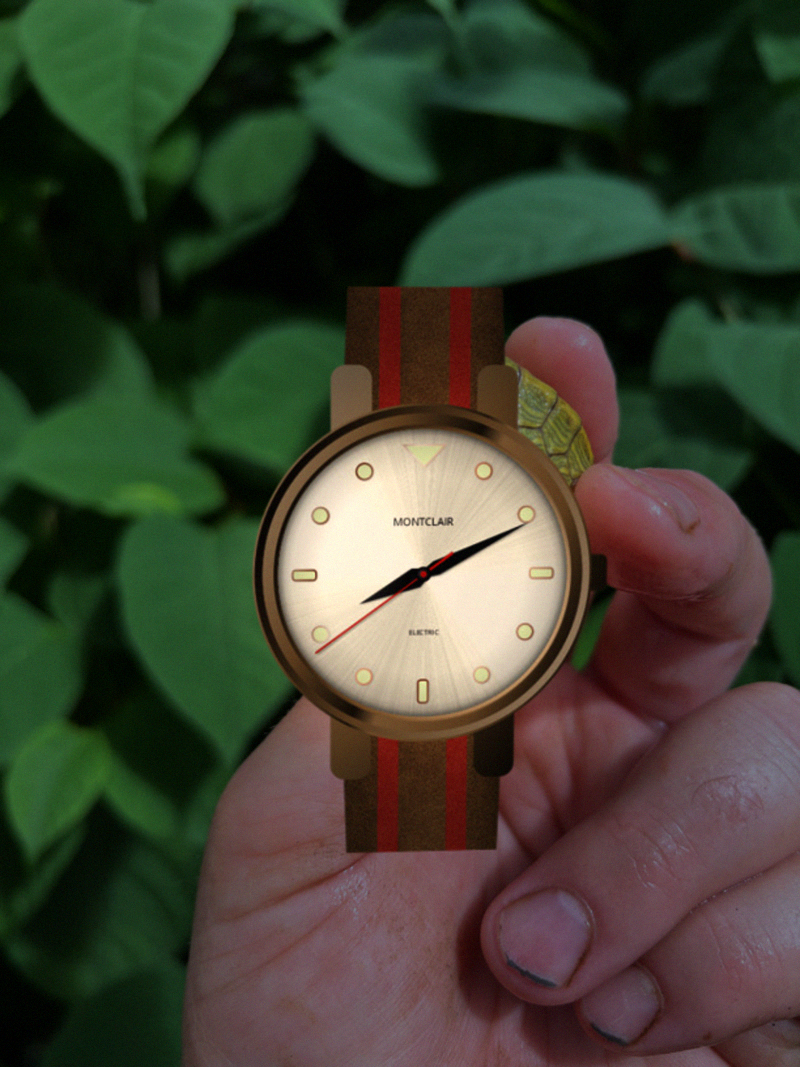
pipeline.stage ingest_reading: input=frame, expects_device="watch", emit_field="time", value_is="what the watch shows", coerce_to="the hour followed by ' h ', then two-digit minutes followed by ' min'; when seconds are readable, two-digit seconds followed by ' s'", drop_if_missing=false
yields 8 h 10 min 39 s
